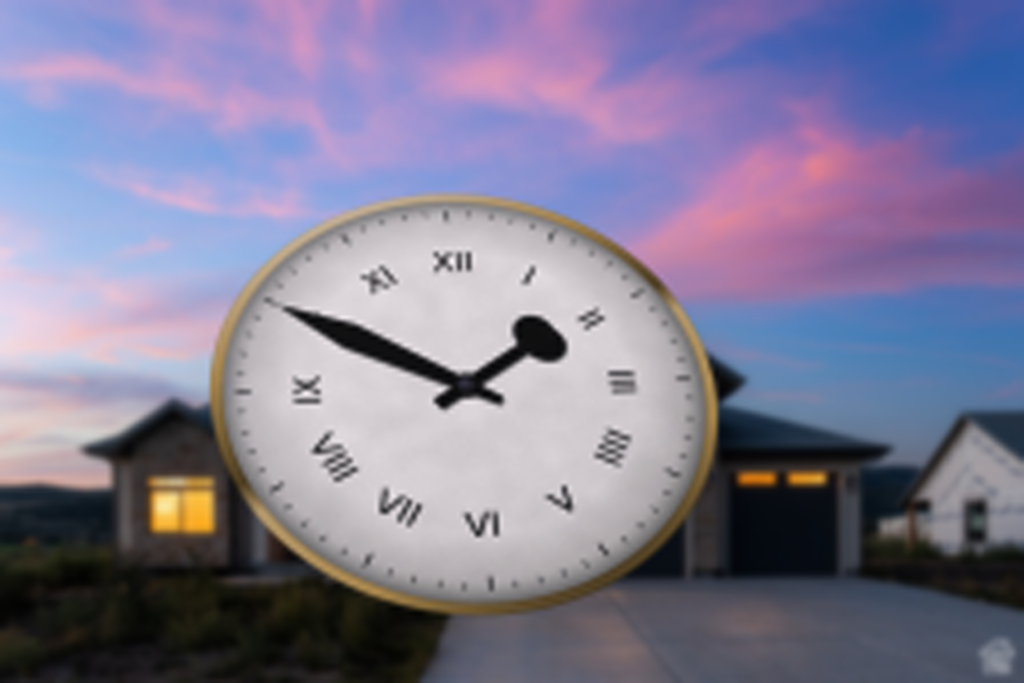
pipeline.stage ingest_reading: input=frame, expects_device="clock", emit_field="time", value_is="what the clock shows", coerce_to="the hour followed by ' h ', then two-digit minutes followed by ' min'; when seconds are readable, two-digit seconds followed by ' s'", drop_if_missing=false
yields 1 h 50 min
